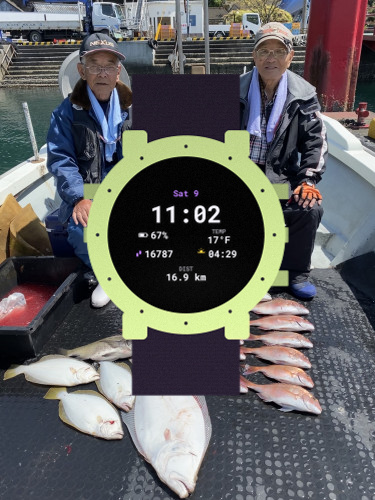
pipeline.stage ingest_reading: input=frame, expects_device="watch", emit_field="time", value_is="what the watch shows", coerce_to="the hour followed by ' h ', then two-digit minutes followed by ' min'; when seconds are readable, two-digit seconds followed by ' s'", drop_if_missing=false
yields 11 h 02 min
